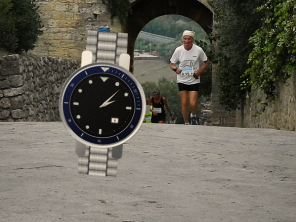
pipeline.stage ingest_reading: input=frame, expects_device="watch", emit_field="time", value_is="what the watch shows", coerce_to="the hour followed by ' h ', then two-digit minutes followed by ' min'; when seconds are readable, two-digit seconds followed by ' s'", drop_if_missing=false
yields 2 h 07 min
